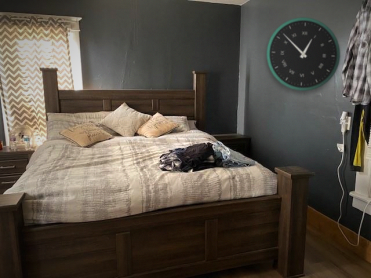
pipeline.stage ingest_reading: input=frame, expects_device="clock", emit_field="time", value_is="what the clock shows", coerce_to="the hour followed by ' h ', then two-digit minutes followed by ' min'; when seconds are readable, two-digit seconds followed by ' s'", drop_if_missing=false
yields 12 h 52 min
